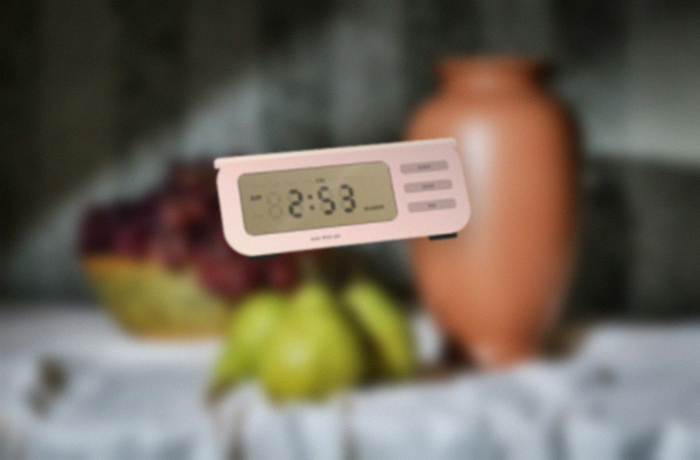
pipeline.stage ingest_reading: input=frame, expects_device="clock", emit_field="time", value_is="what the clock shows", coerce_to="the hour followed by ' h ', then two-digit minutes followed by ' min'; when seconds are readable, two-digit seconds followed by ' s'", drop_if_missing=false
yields 2 h 53 min
